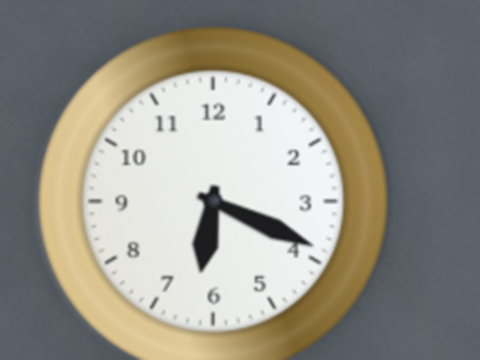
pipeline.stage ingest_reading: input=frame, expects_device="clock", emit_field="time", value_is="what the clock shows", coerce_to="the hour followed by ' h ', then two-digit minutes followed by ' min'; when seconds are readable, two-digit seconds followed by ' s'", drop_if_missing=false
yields 6 h 19 min
